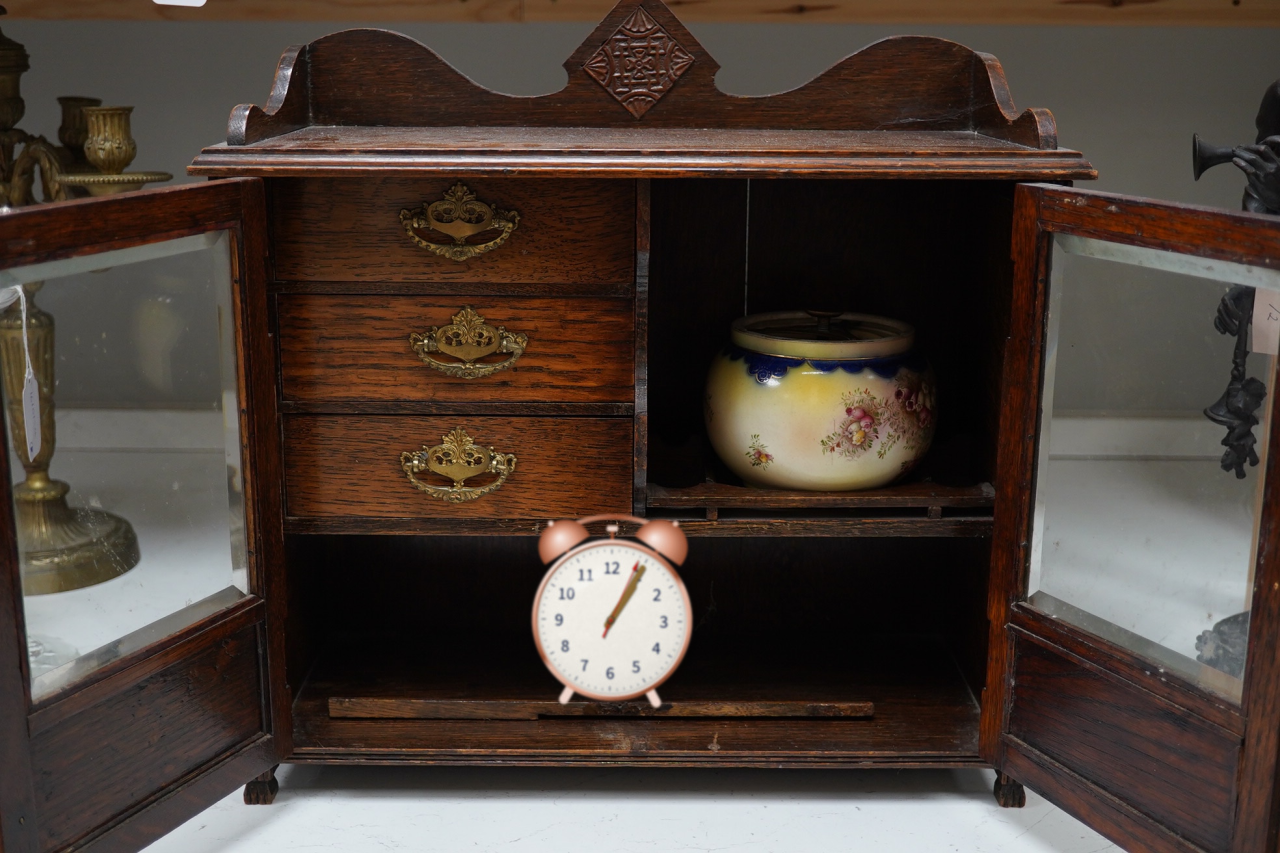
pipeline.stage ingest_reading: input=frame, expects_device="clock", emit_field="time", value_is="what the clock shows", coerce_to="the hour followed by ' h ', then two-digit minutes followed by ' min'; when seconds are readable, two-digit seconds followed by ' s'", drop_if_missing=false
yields 1 h 05 min 04 s
